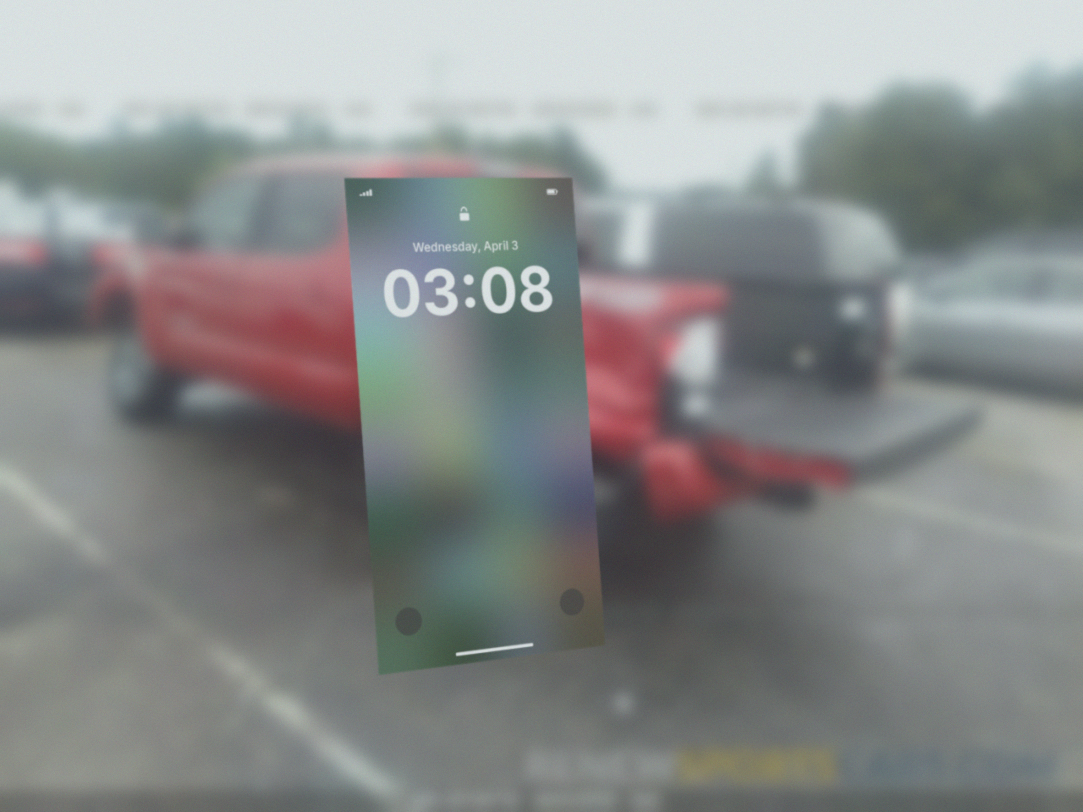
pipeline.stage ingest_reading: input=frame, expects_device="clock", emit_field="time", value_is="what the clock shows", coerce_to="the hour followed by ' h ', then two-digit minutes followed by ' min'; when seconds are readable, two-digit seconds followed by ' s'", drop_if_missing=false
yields 3 h 08 min
